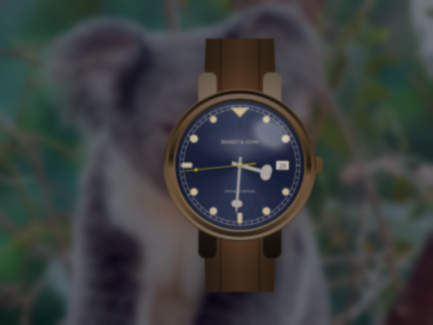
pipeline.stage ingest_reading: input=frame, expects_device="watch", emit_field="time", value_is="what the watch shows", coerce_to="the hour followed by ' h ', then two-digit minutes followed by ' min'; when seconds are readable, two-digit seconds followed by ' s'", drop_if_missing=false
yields 3 h 30 min 44 s
